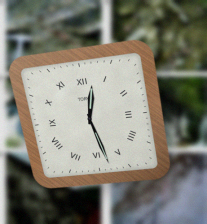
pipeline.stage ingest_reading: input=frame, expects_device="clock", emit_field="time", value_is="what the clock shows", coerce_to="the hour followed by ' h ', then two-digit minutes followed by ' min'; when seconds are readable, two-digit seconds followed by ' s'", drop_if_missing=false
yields 12 h 28 min
